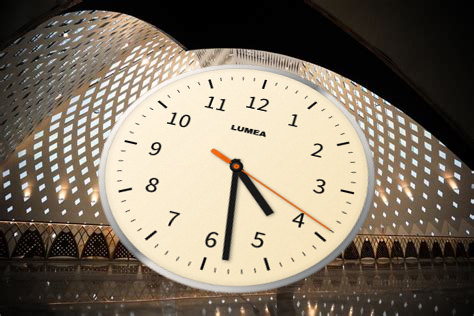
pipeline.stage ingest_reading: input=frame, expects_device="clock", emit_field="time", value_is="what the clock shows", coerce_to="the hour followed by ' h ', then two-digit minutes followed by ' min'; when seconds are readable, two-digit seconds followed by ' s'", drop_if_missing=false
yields 4 h 28 min 19 s
